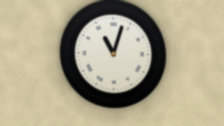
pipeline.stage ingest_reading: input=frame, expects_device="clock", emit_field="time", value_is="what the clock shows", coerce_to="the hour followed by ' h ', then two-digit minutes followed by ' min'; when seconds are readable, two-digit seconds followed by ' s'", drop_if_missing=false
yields 11 h 03 min
